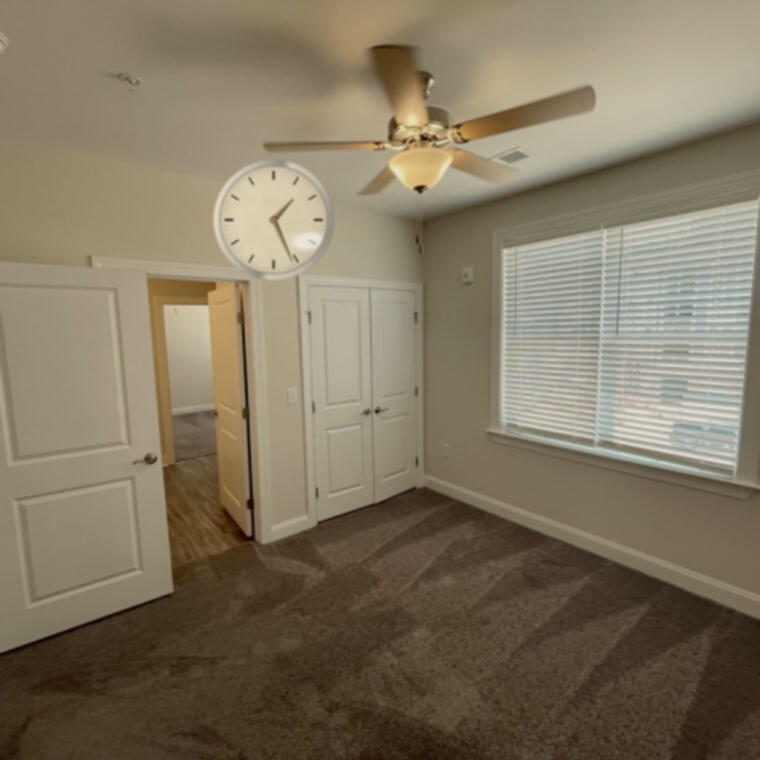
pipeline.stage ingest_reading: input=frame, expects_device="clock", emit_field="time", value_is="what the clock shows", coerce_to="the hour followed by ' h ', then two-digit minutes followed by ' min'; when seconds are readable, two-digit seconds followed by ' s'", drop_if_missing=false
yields 1 h 26 min
